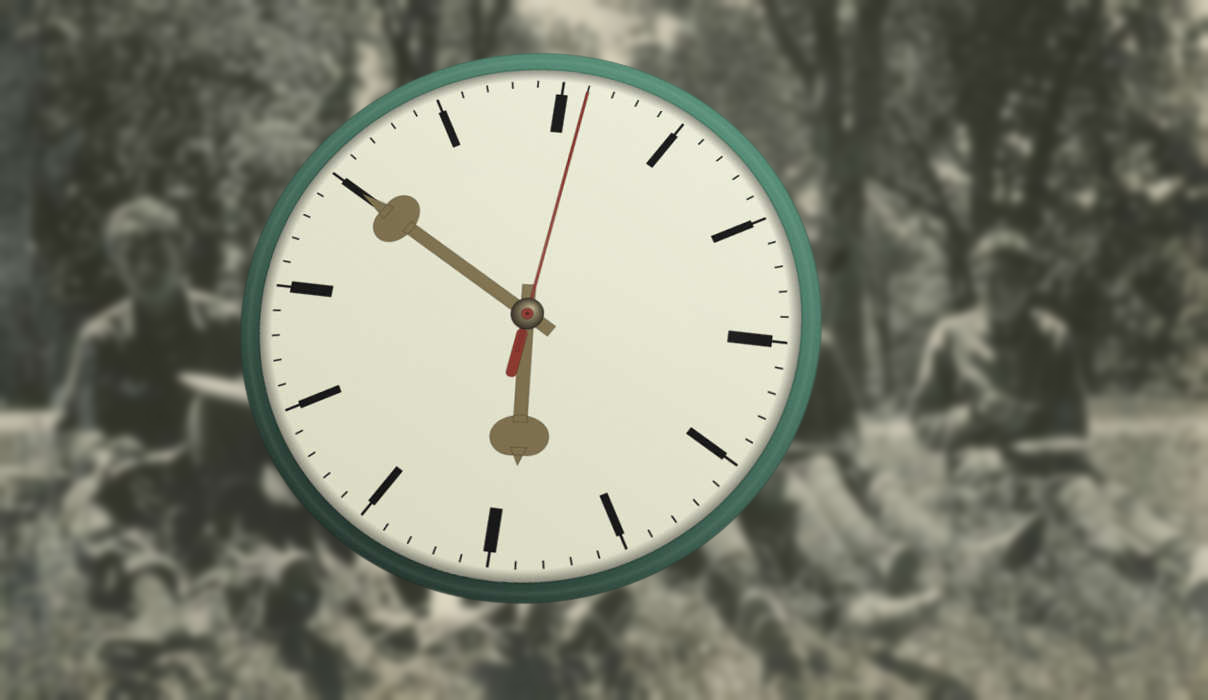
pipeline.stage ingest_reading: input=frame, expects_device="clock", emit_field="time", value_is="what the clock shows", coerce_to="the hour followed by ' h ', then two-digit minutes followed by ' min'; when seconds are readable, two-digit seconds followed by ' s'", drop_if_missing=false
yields 5 h 50 min 01 s
